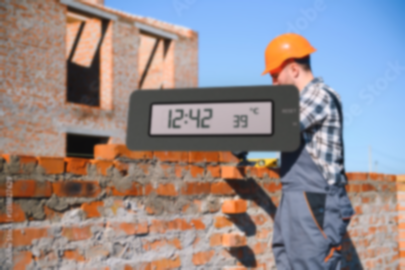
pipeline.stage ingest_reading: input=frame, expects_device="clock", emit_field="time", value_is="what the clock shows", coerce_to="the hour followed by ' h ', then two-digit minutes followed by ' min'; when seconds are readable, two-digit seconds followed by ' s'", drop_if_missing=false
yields 12 h 42 min
